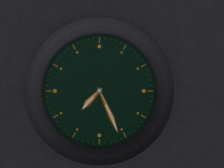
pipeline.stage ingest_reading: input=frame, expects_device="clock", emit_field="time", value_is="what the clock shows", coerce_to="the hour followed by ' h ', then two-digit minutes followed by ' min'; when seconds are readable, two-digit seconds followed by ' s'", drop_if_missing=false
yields 7 h 26 min
